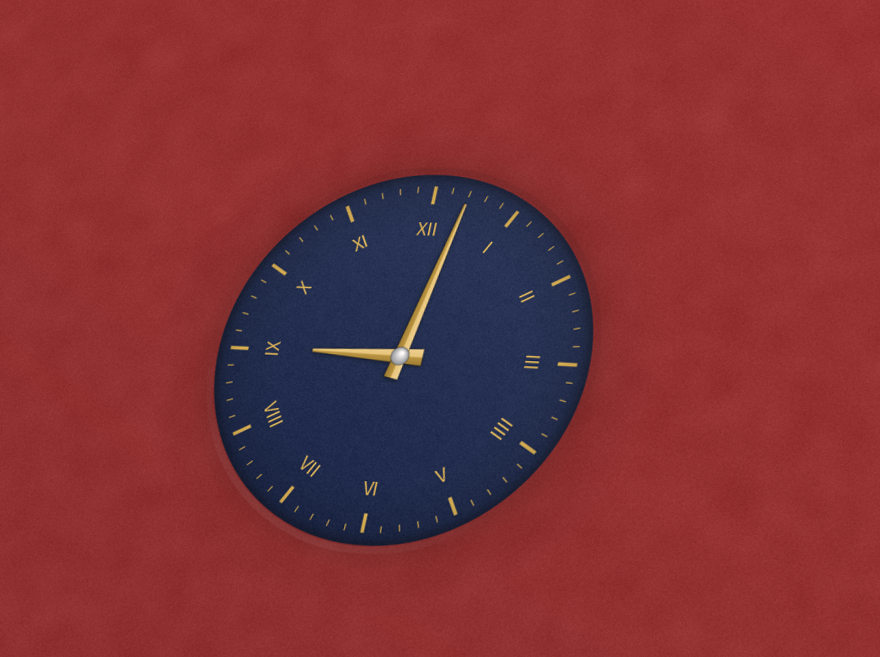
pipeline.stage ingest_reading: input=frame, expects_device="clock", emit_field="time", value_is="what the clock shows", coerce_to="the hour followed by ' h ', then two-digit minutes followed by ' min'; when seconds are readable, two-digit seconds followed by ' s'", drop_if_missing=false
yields 9 h 02 min
